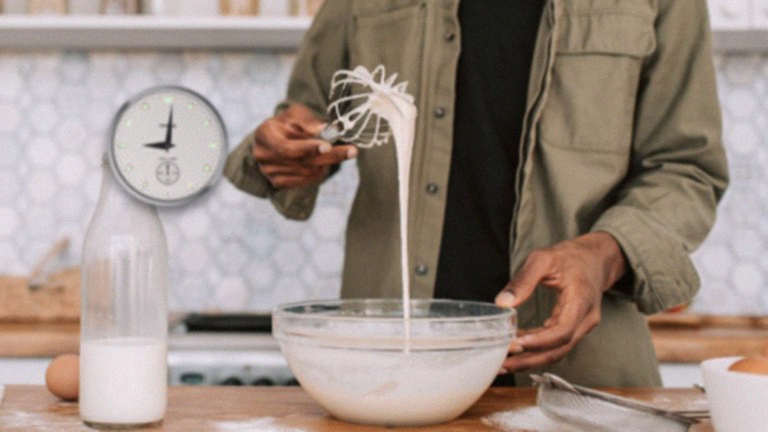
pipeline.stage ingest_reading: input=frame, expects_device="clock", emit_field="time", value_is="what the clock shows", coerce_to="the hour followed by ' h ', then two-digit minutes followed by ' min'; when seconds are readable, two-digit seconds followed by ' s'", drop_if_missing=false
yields 9 h 01 min
